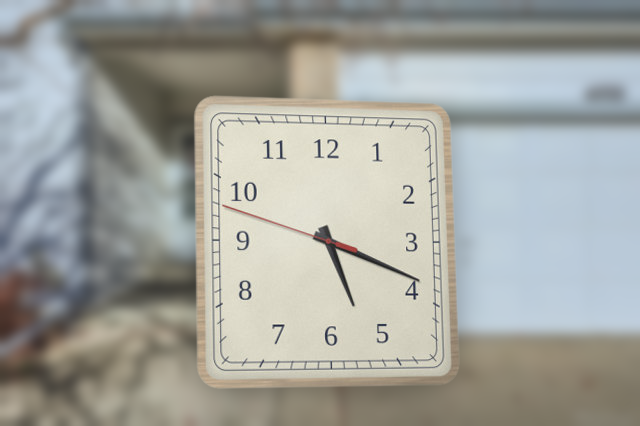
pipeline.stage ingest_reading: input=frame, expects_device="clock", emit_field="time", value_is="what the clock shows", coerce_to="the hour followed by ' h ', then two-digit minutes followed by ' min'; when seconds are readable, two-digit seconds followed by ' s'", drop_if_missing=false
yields 5 h 18 min 48 s
